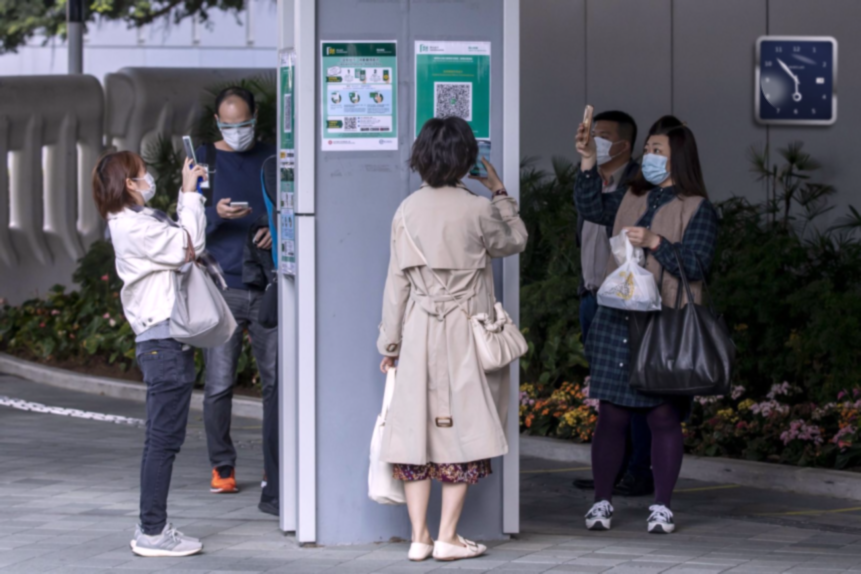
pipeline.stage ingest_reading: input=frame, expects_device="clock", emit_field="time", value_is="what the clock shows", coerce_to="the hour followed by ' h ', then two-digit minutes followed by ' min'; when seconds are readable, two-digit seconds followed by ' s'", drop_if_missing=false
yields 5 h 53 min
